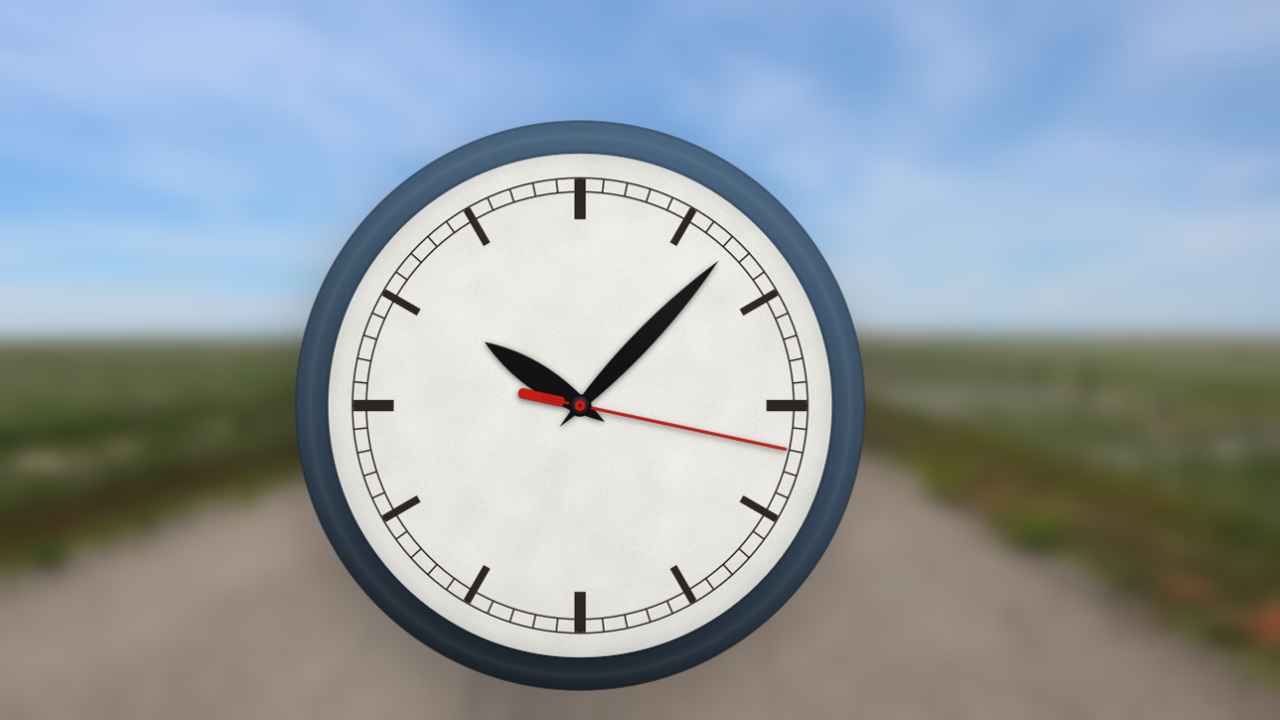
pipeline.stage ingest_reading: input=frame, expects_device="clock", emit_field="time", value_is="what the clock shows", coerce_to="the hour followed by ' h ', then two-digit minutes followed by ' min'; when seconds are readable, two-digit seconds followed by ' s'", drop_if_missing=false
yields 10 h 07 min 17 s
